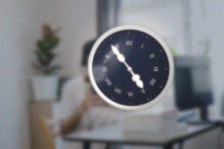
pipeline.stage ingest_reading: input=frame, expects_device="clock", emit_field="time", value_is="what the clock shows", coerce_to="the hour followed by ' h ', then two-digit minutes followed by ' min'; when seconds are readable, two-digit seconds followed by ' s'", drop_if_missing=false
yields 4 h 54 min
